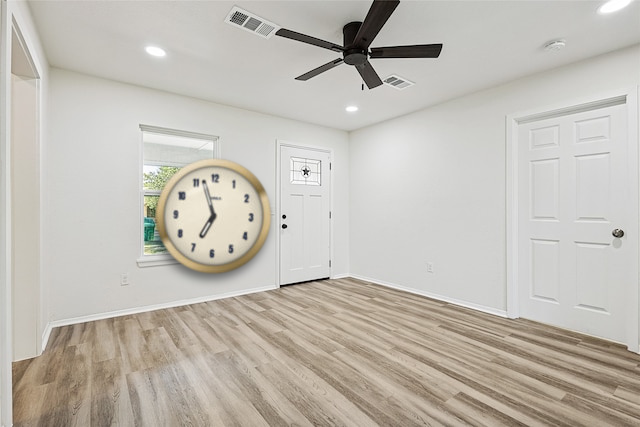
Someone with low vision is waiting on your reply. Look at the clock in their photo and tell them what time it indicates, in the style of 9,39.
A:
6,57
